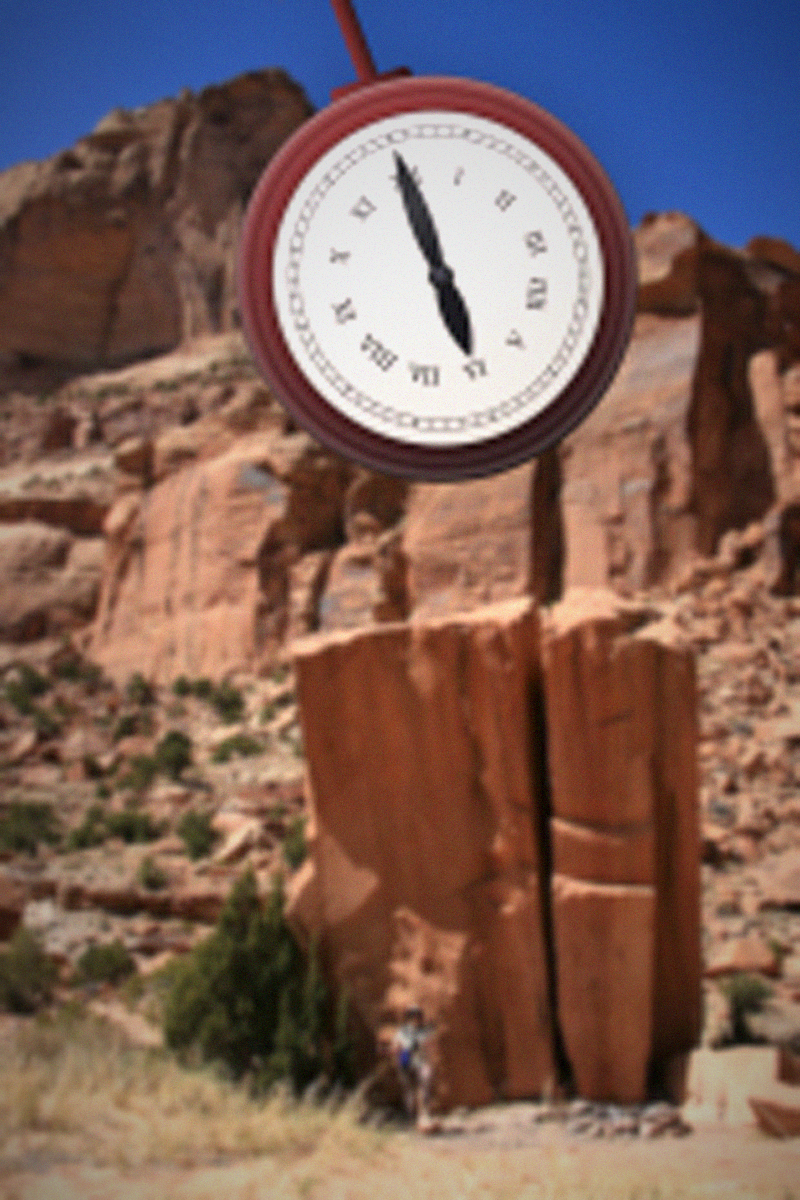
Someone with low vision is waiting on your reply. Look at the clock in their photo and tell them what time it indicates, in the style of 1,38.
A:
6,00
